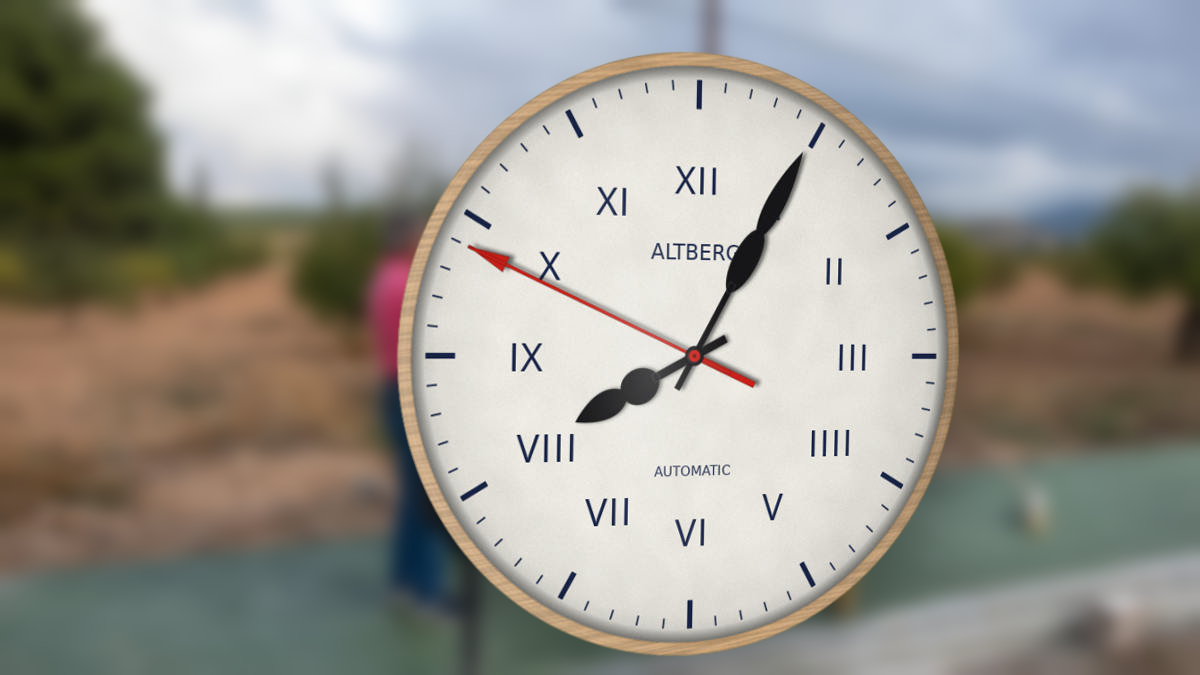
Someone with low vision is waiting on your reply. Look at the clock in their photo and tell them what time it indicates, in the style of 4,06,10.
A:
8,04,49
